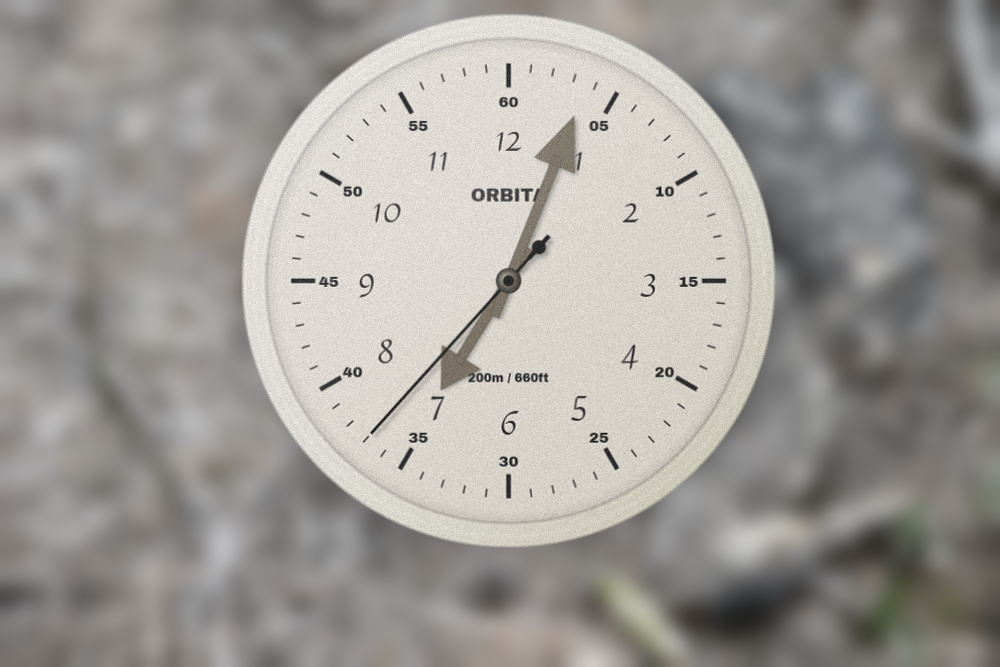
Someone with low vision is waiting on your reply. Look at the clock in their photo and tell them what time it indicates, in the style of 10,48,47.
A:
7,03,37
